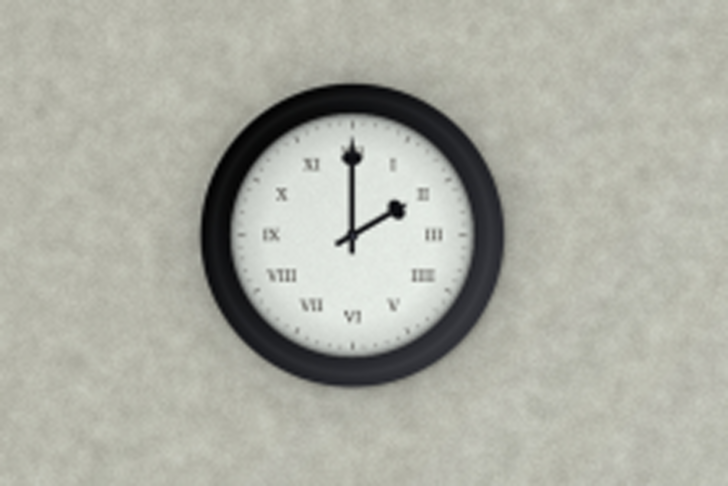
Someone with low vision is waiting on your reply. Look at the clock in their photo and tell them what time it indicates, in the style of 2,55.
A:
2,00
